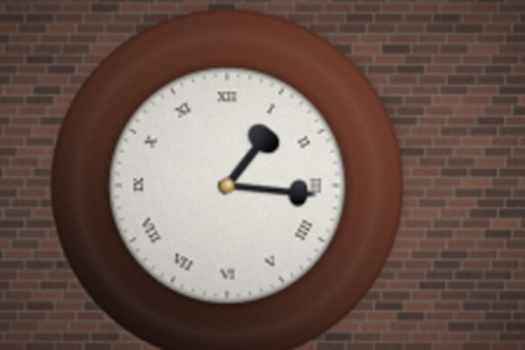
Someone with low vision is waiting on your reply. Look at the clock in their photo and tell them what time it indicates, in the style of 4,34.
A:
1,16
